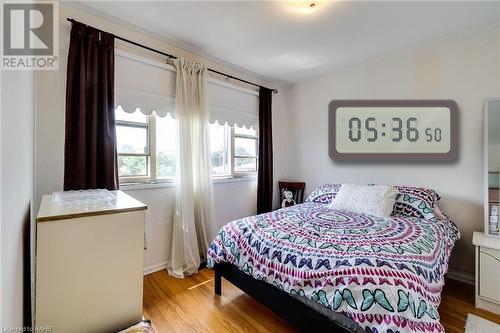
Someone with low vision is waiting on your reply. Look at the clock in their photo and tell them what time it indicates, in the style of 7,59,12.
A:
5,36,50
